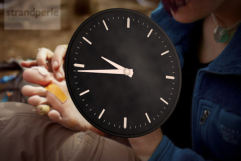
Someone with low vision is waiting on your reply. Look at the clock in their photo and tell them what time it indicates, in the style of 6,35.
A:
9,44
